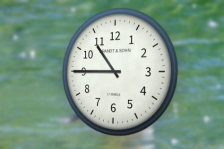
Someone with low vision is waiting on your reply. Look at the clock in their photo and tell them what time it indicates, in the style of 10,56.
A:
10,45
